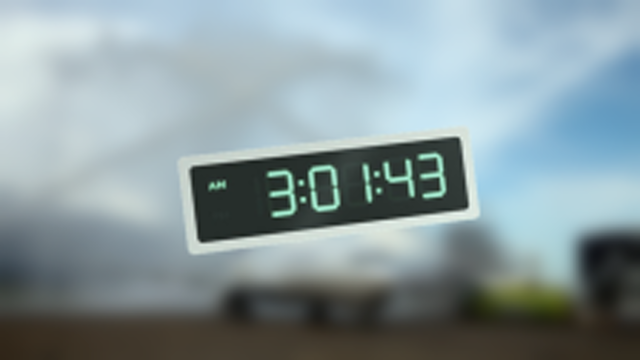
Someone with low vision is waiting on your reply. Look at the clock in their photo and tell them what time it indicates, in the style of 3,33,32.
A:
3,01,43
